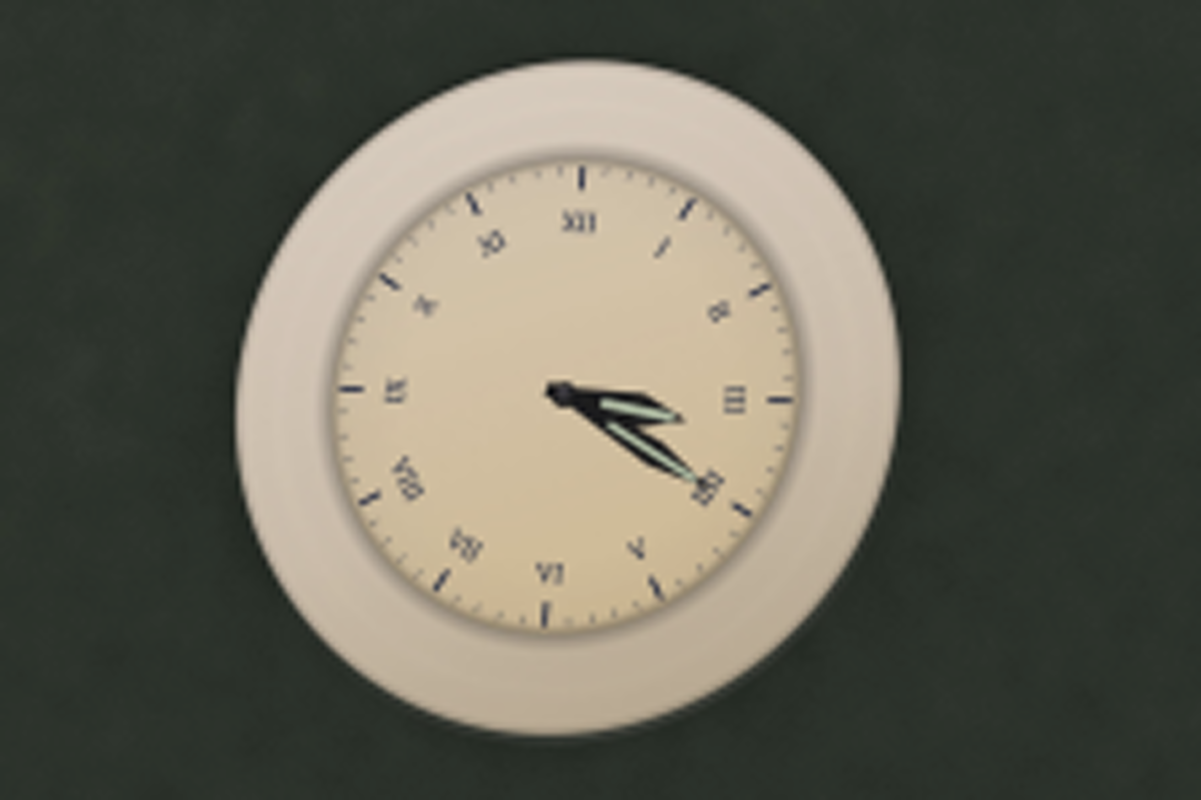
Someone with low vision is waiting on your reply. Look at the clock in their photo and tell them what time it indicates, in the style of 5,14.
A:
3,20
